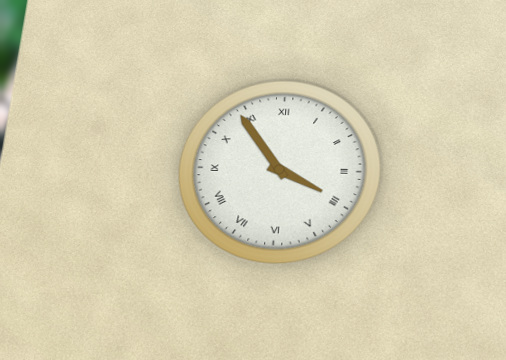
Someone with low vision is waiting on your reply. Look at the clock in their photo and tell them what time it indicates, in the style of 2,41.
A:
3,54
